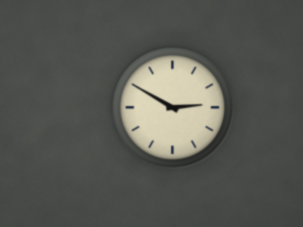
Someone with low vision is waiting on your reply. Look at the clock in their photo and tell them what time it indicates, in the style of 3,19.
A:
2,50
